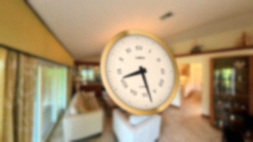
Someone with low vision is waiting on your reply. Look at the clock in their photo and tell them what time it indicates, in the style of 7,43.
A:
8,28
